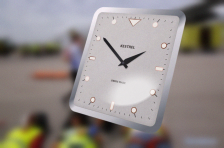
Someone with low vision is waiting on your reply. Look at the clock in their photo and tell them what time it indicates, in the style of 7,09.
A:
1,51
